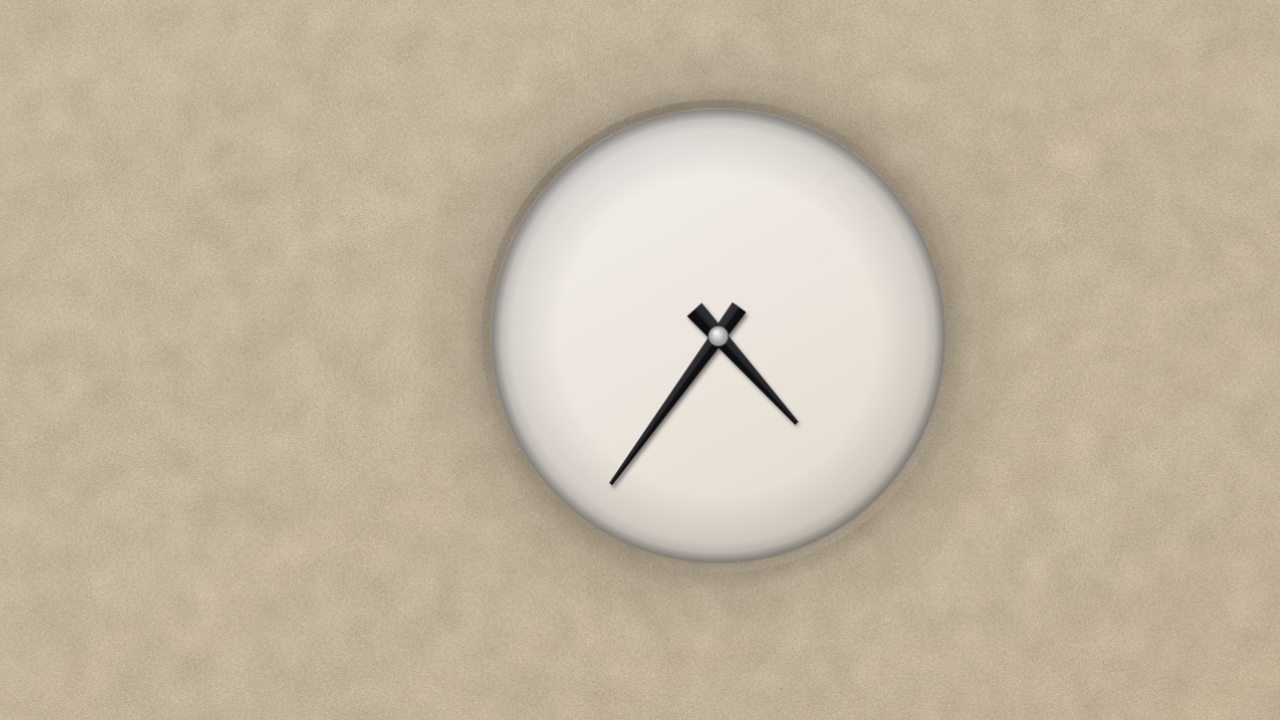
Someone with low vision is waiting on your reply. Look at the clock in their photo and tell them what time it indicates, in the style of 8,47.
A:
4,36
